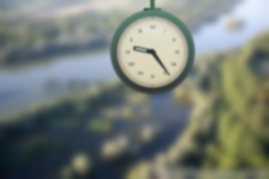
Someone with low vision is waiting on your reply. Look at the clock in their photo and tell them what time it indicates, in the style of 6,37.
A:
9,24
